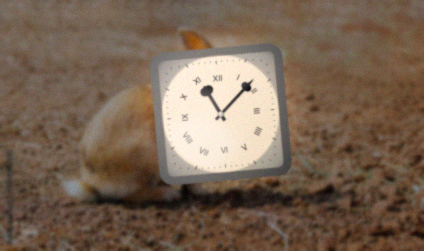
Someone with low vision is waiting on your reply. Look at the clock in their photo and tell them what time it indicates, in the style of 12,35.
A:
11,08
